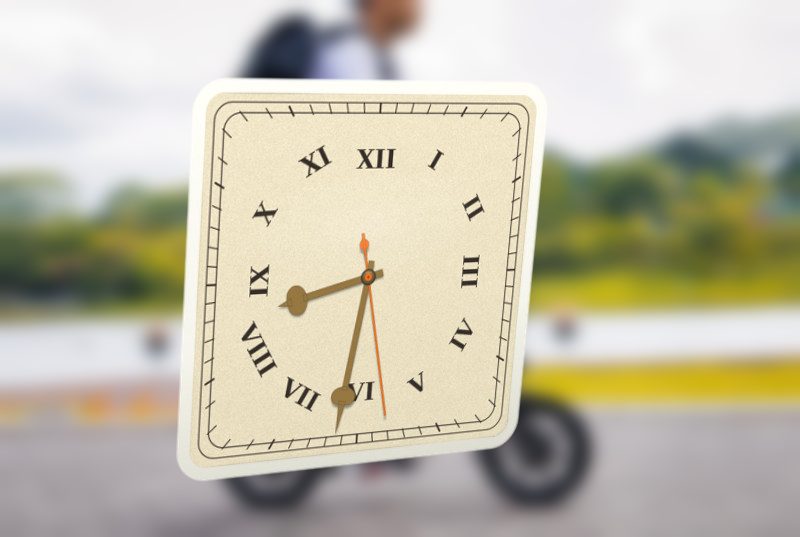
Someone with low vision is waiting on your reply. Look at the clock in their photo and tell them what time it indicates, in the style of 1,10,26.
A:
8,31,28
